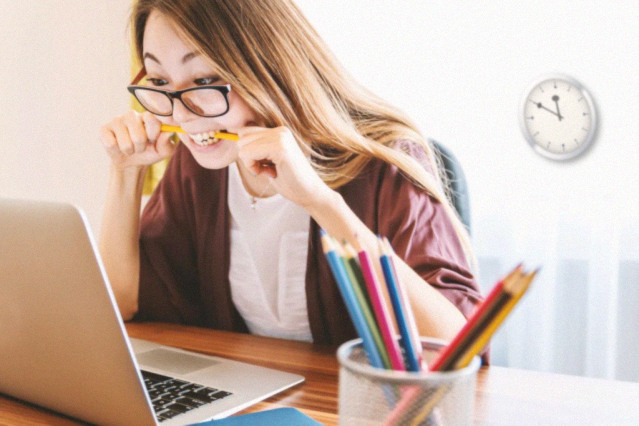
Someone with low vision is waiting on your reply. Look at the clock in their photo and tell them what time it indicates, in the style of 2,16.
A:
11,50
